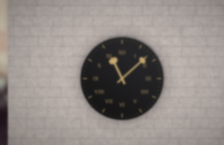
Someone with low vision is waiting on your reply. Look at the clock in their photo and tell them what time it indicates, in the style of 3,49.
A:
11,08
